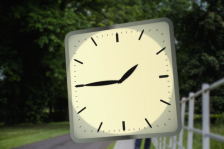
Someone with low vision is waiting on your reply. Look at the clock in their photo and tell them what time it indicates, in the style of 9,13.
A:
1,45
